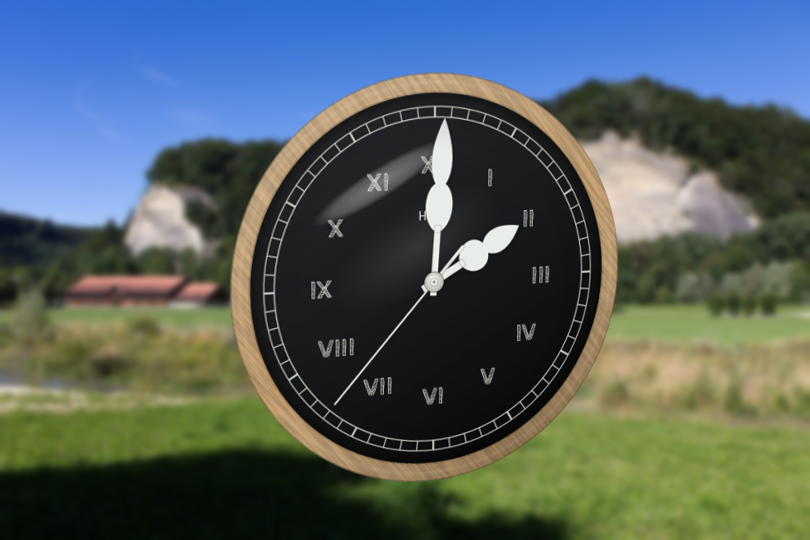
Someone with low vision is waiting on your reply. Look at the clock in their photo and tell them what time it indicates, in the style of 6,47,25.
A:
2,00,37
